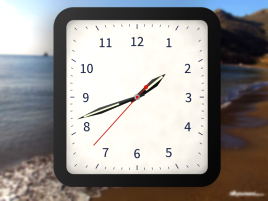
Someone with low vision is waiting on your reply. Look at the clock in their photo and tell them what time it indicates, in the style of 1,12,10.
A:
1,41,37
